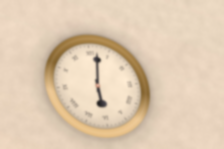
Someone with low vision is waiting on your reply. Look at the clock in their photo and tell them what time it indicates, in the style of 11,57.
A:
6,02
